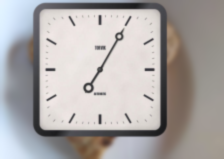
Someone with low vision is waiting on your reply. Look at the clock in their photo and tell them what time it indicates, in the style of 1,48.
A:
7,05
